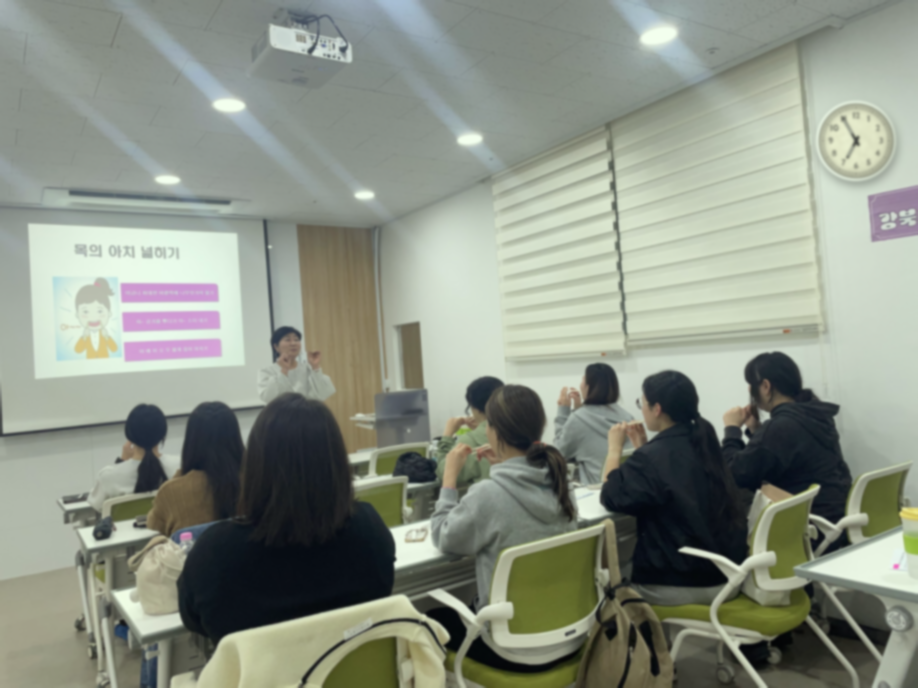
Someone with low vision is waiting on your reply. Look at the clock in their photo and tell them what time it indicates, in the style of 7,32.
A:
6,55
